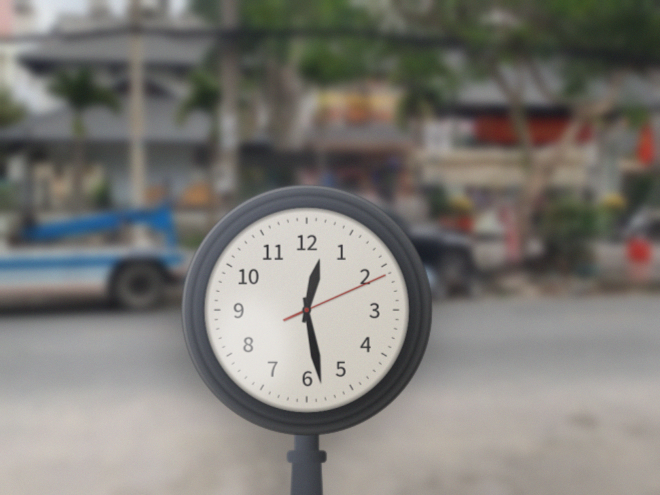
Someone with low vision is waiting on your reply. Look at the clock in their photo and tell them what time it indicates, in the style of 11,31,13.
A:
12,28,11
